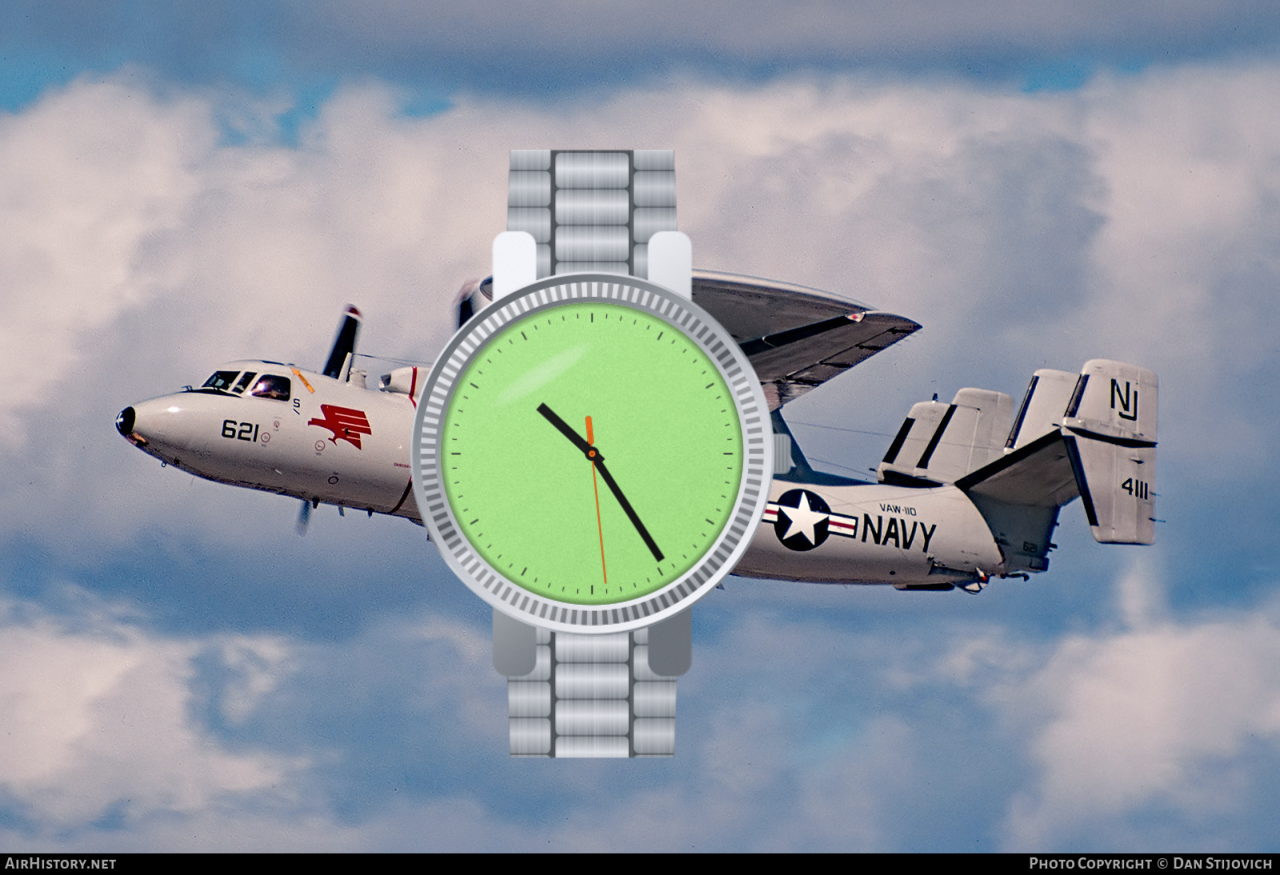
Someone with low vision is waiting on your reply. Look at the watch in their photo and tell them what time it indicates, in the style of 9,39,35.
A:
10,24,29
